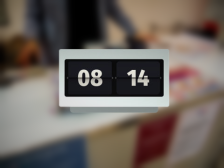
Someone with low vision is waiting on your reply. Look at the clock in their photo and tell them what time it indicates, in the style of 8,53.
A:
8,14
